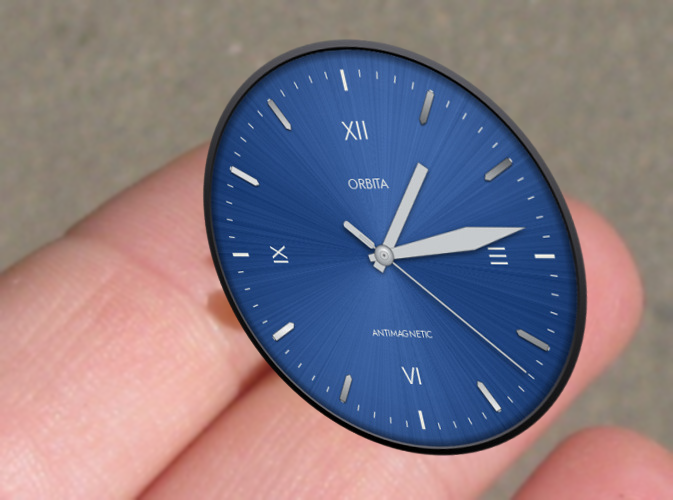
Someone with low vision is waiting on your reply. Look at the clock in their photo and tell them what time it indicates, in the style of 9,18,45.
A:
1,13,22
